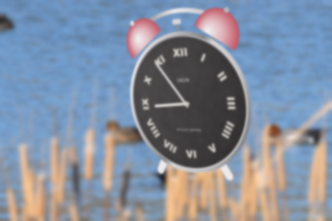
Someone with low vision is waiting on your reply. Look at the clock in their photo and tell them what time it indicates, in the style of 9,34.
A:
8,54
